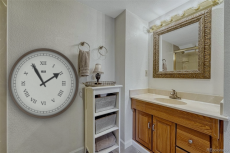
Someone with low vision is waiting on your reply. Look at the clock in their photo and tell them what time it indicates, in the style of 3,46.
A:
1,55
